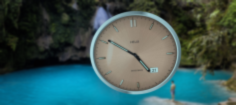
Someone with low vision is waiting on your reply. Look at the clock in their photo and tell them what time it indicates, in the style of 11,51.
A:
4,51
